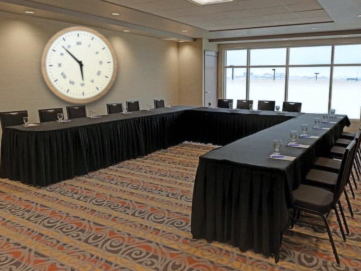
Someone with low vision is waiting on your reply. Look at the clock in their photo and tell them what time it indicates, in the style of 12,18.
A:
5,53
